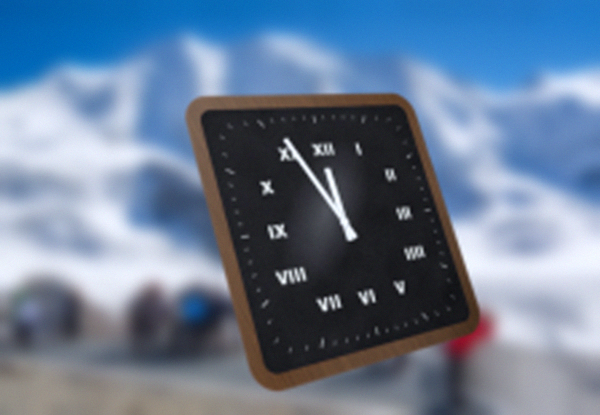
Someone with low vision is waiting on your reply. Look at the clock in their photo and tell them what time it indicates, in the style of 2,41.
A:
11,56
